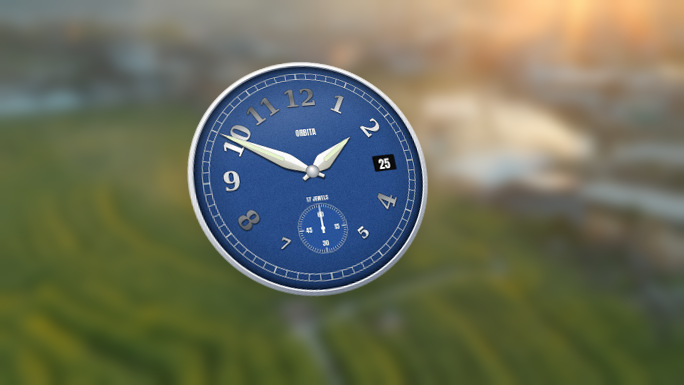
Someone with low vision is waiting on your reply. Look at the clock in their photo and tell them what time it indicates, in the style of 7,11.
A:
1,50
